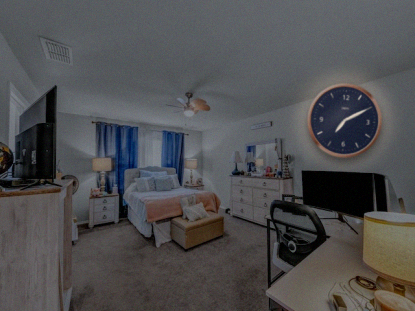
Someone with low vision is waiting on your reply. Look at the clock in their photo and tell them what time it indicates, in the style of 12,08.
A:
7,10
